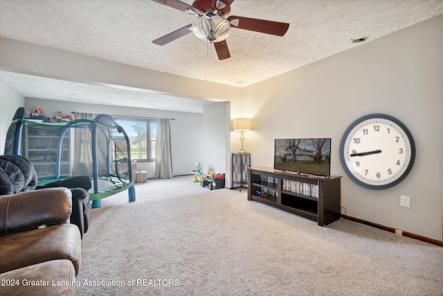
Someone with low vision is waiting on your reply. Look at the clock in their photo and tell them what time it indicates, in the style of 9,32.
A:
8,44
